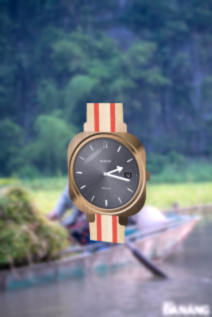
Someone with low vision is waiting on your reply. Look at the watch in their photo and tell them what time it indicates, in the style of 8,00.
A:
2,17
